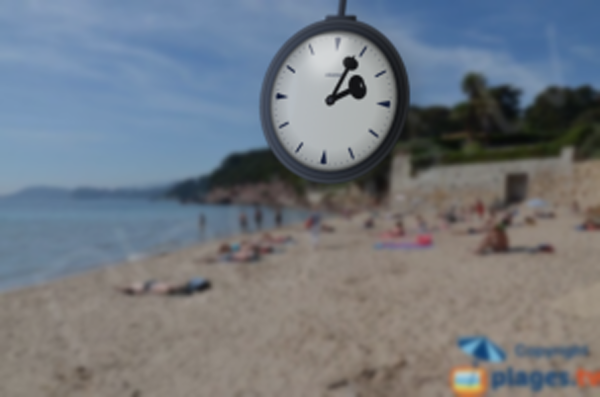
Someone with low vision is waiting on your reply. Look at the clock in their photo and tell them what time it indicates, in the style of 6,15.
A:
2,04
